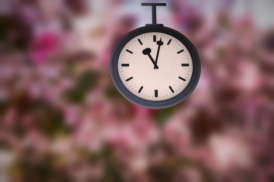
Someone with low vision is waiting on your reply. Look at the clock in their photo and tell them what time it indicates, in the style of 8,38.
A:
11,02
